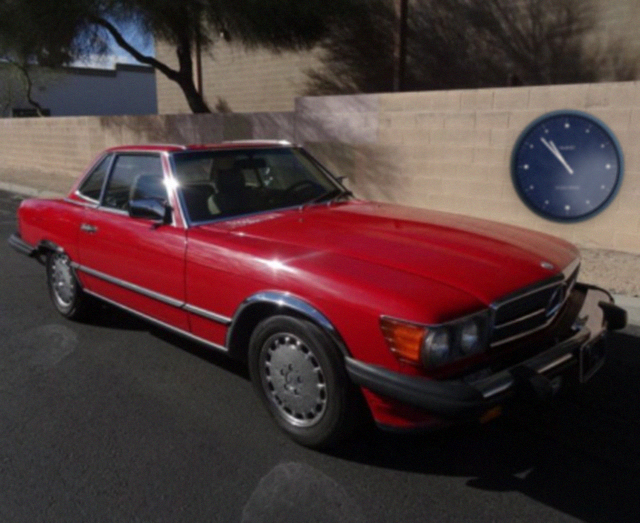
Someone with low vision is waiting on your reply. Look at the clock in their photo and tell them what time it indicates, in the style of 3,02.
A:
10,53
